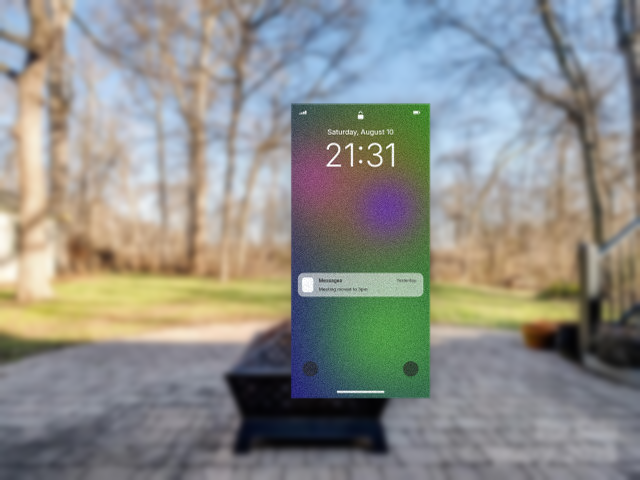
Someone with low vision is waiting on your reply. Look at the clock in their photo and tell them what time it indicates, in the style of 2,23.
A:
21,31
